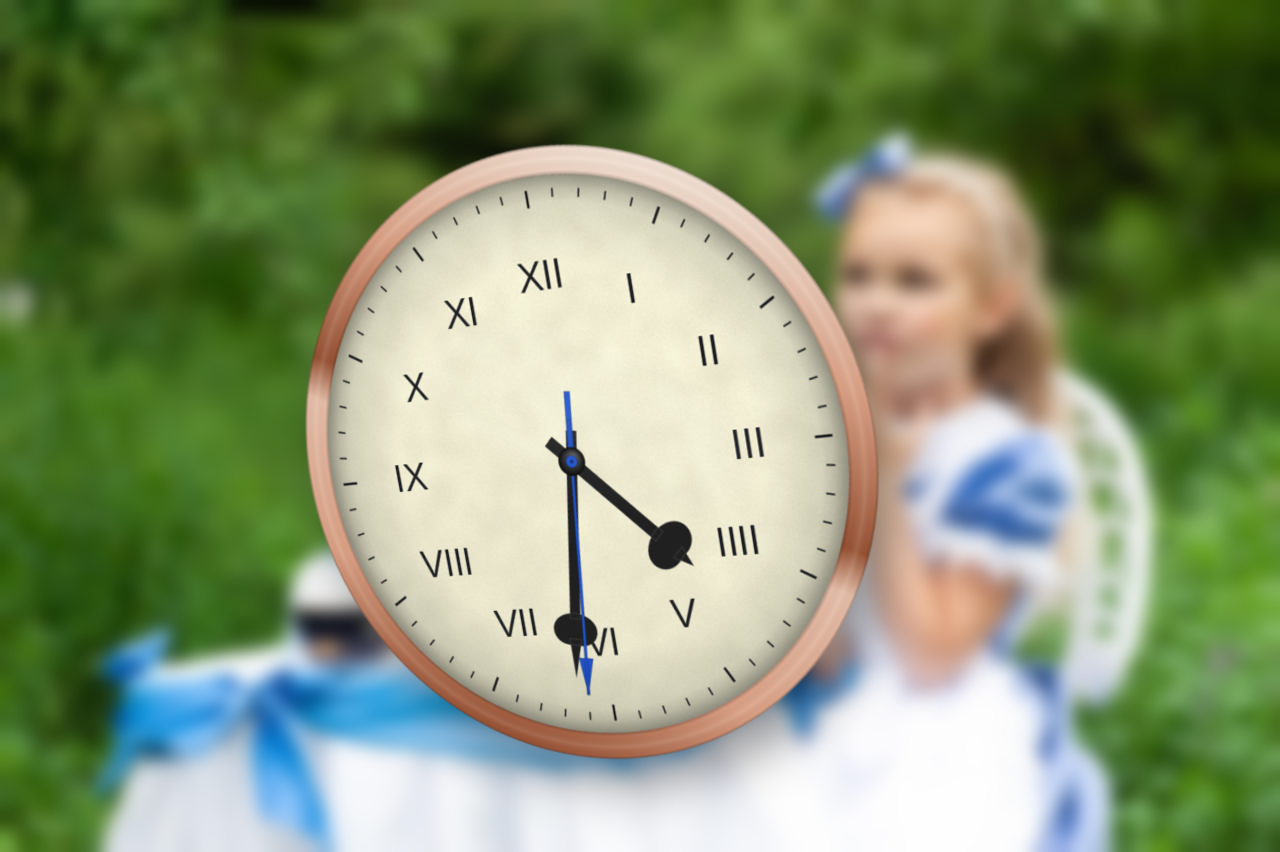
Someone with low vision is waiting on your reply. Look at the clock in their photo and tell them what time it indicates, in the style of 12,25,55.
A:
4,31,31
